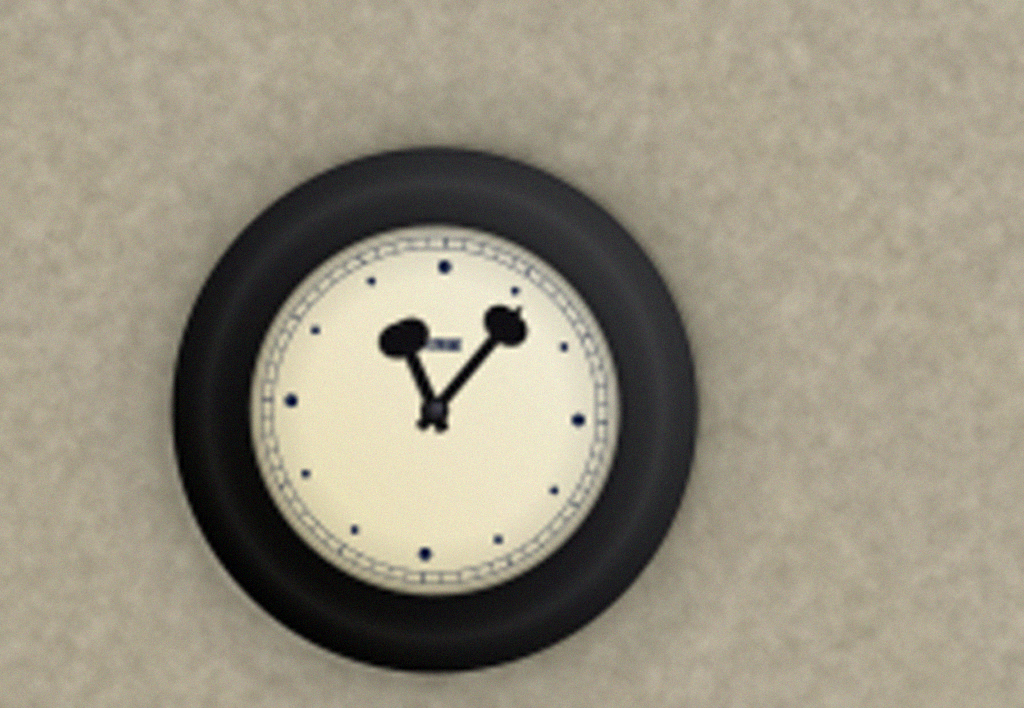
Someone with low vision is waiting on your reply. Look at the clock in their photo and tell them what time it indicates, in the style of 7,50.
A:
11,06
